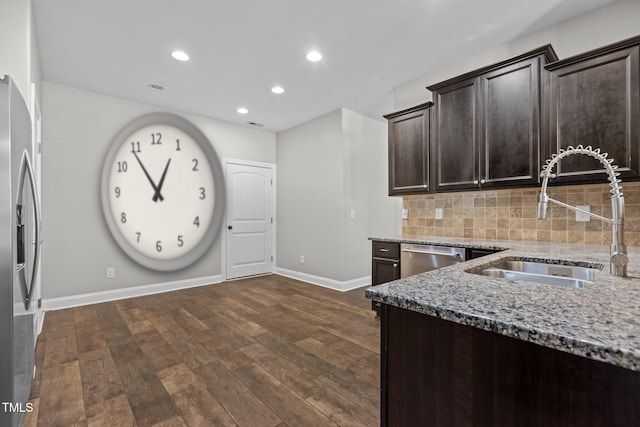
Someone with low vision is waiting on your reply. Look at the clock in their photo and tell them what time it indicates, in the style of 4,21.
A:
12,54
